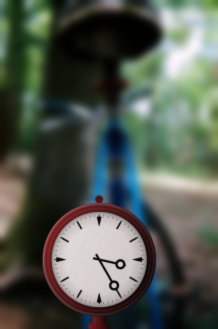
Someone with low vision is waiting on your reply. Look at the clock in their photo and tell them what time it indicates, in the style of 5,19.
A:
3,25
